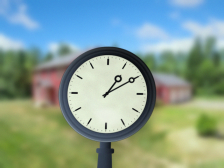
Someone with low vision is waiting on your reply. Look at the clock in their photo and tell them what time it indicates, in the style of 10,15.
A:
1,10
